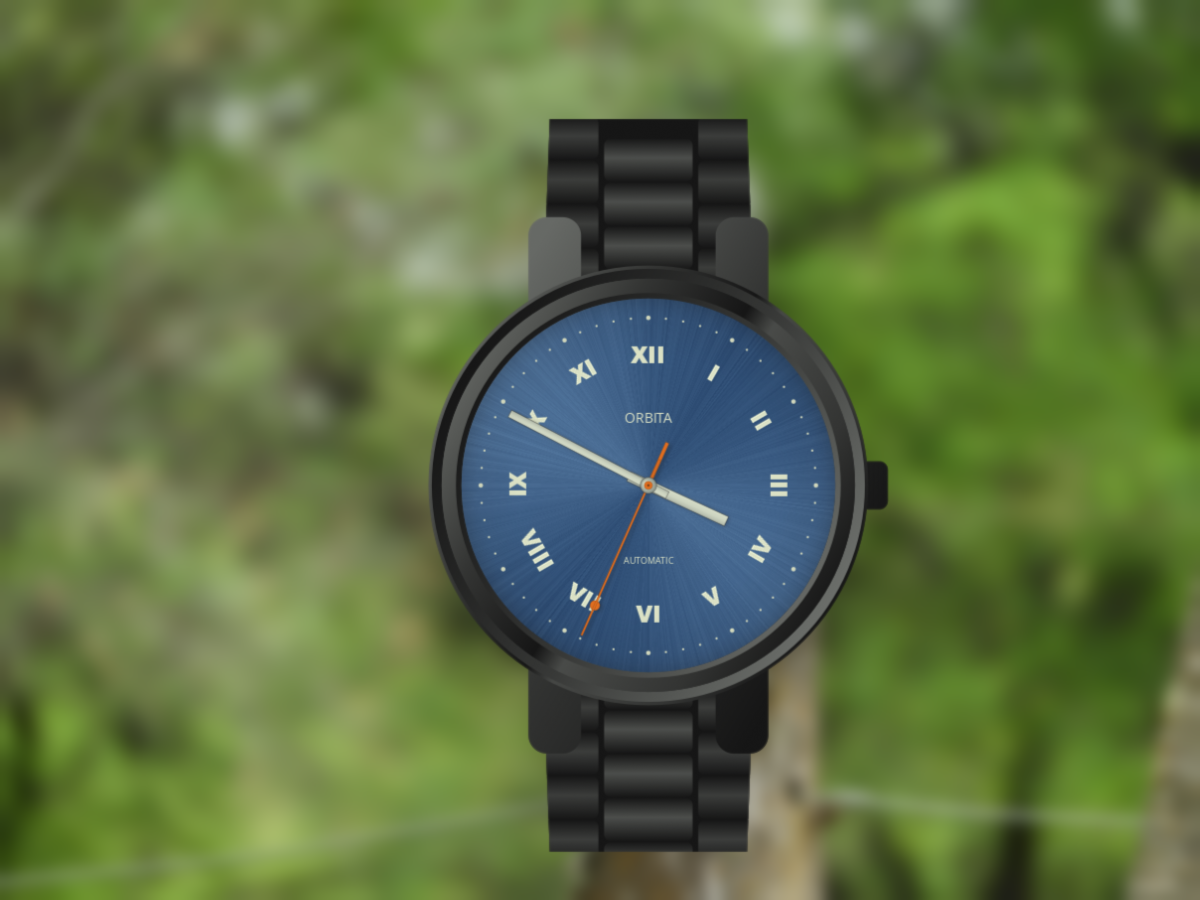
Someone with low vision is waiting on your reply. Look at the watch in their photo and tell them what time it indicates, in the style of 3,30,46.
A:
3,49,34
